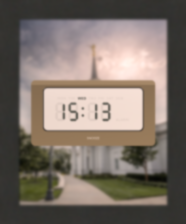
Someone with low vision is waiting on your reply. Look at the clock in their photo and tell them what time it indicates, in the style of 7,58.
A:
15,13
